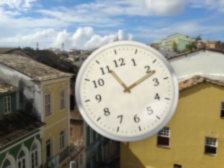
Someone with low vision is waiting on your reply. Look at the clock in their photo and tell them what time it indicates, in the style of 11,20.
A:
11,12
